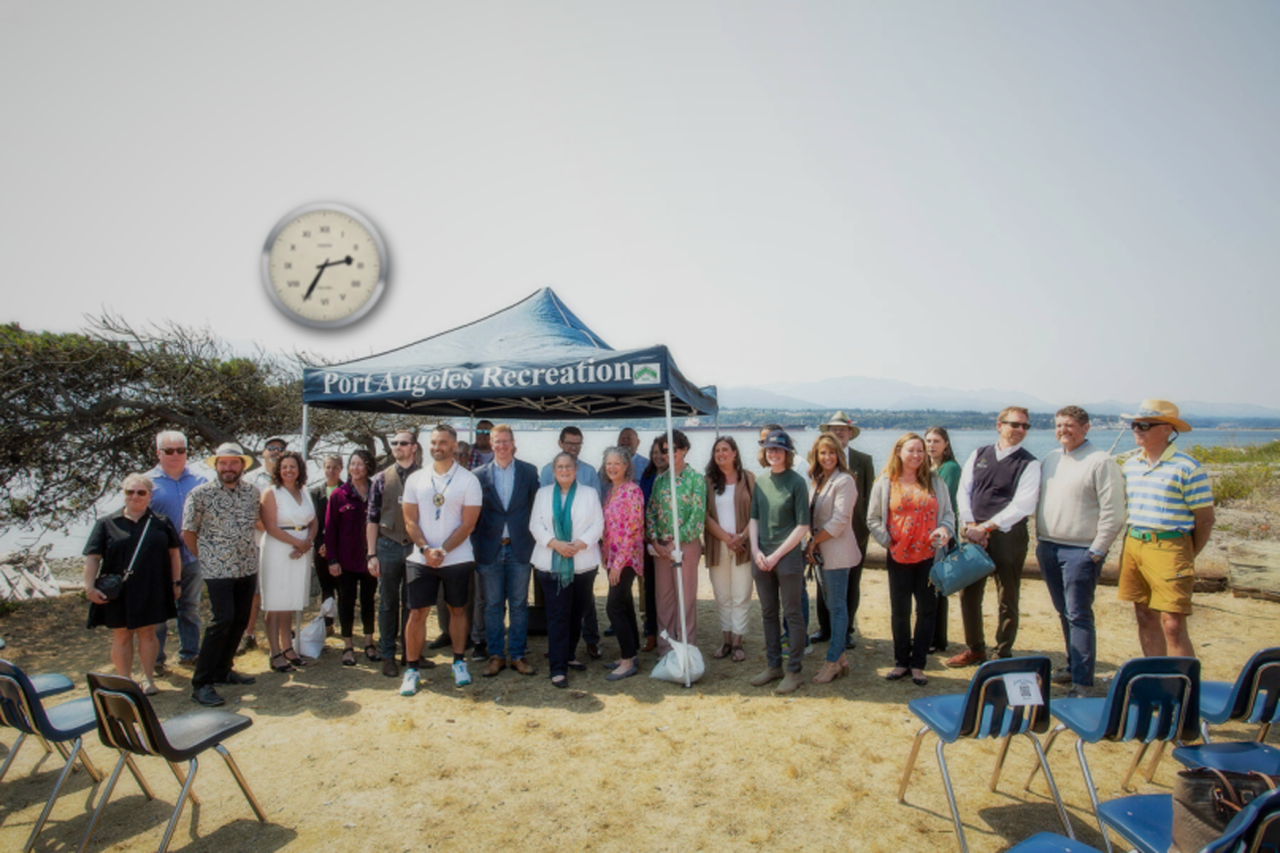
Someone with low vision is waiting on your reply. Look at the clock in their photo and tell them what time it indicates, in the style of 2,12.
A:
2,35
